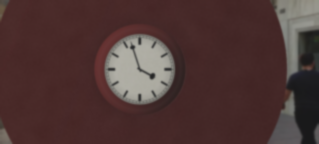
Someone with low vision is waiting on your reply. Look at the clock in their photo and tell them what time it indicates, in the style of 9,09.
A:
3,57
